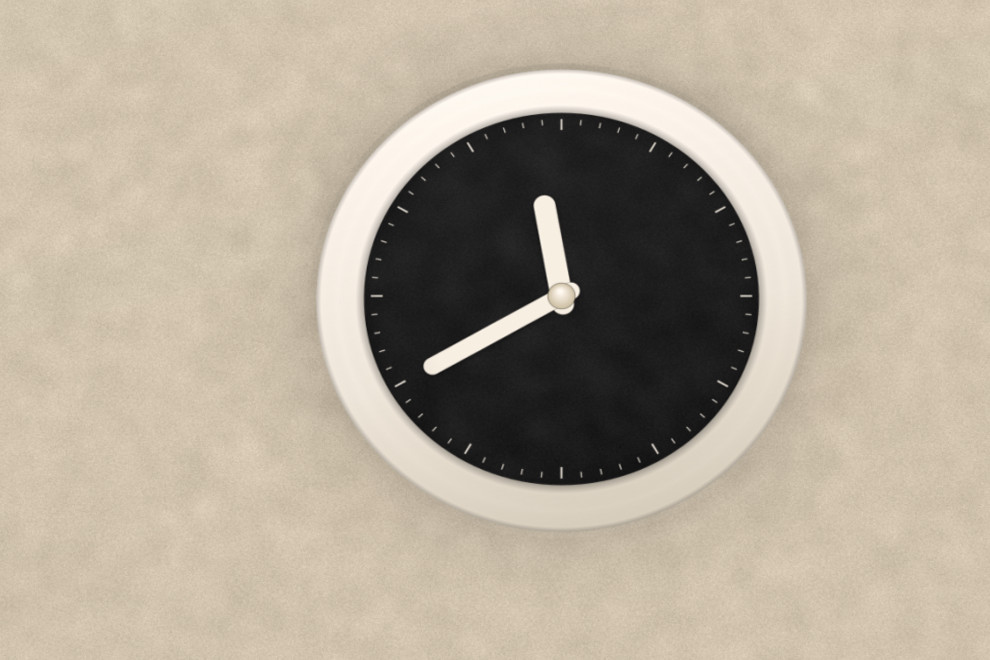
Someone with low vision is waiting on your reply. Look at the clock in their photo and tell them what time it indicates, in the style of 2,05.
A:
11,40
